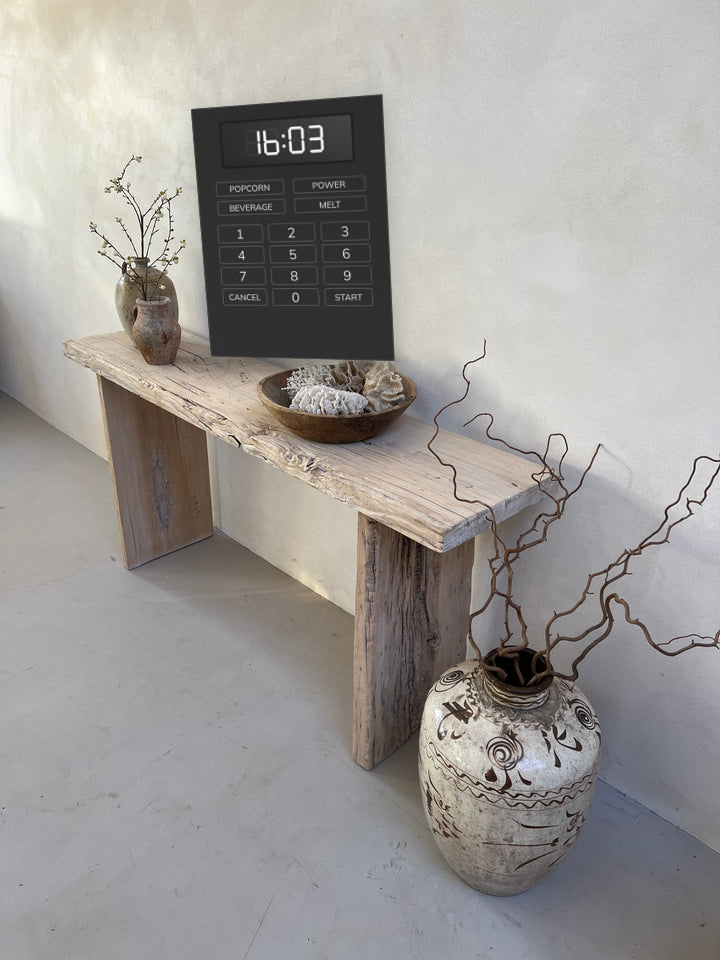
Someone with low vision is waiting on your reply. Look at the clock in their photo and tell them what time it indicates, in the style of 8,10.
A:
16,03
